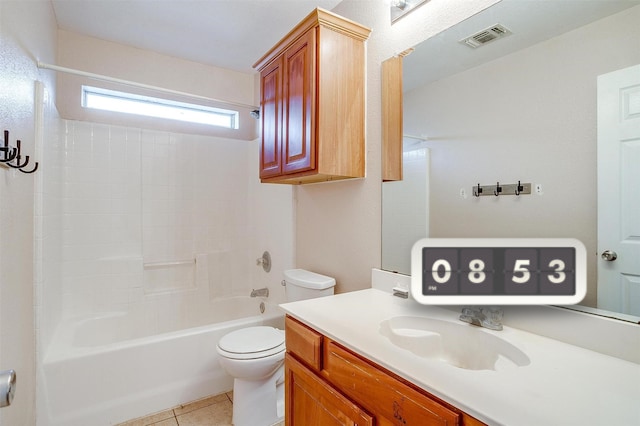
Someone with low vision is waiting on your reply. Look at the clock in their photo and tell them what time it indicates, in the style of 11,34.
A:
8,53
